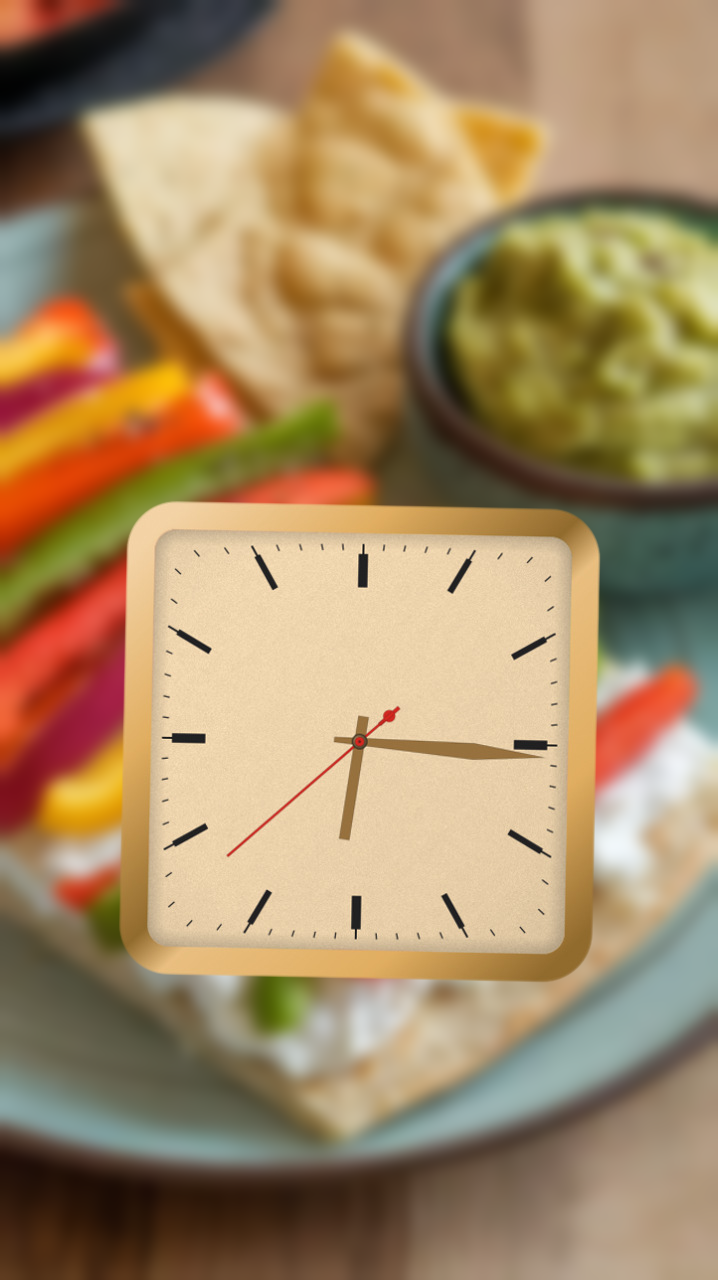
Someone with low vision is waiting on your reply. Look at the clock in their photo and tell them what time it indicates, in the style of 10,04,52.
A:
6,15,38
